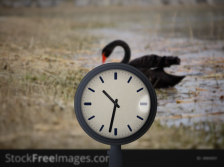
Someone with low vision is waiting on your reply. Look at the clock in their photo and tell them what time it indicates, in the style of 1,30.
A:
10,32
